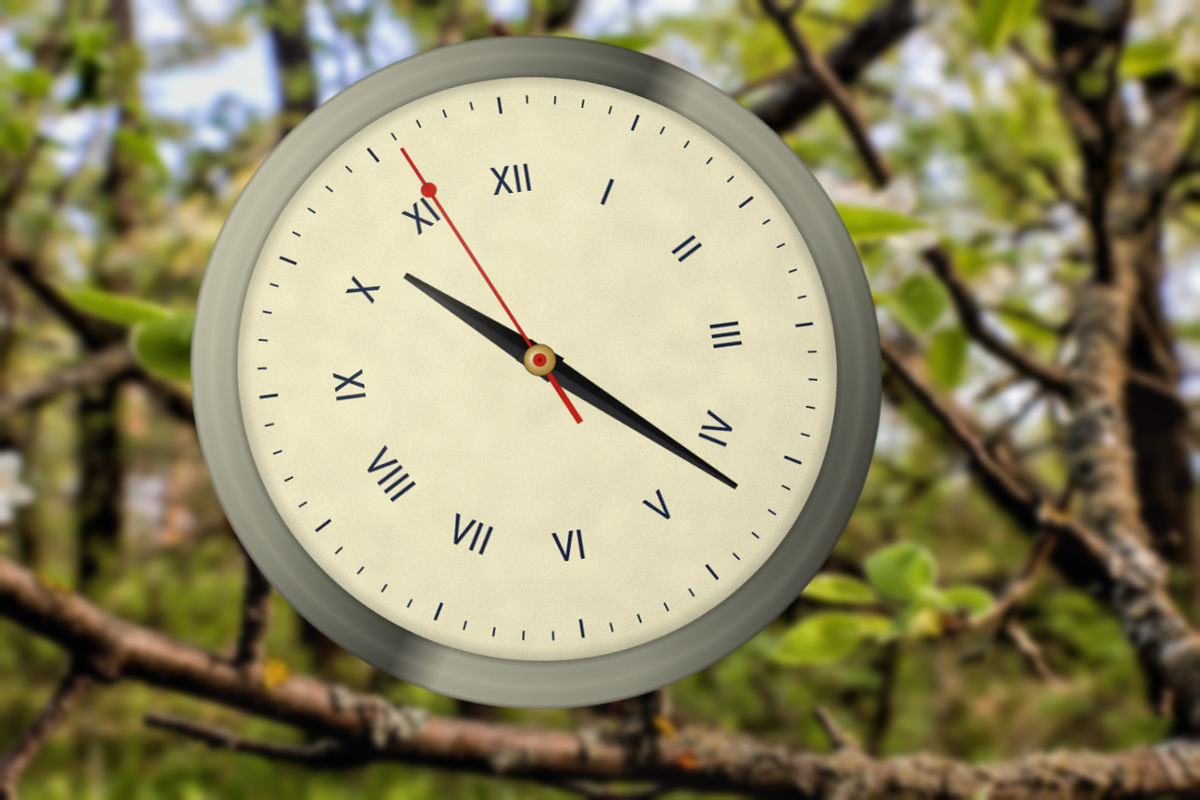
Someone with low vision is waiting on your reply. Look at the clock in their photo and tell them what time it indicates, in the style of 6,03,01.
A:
10,21,56
